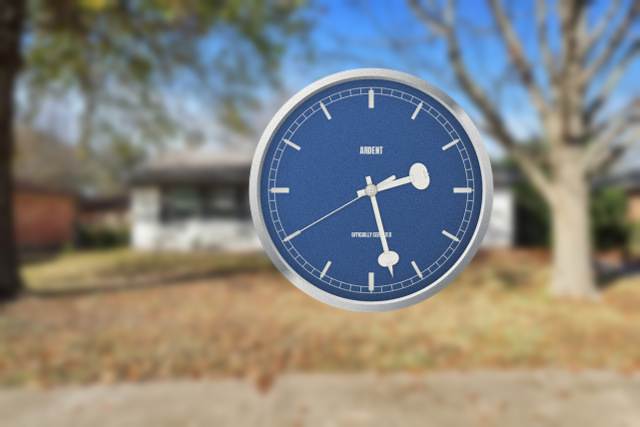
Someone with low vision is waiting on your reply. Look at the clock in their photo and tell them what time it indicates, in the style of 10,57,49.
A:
2,27,40
